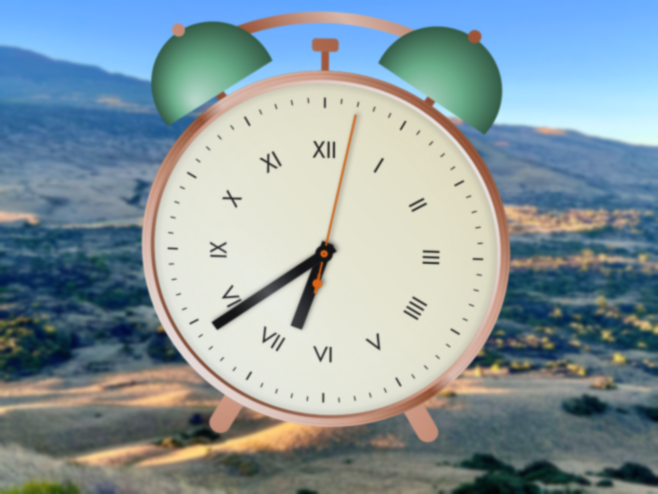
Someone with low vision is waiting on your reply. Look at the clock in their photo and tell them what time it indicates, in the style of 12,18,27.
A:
6,39,02
